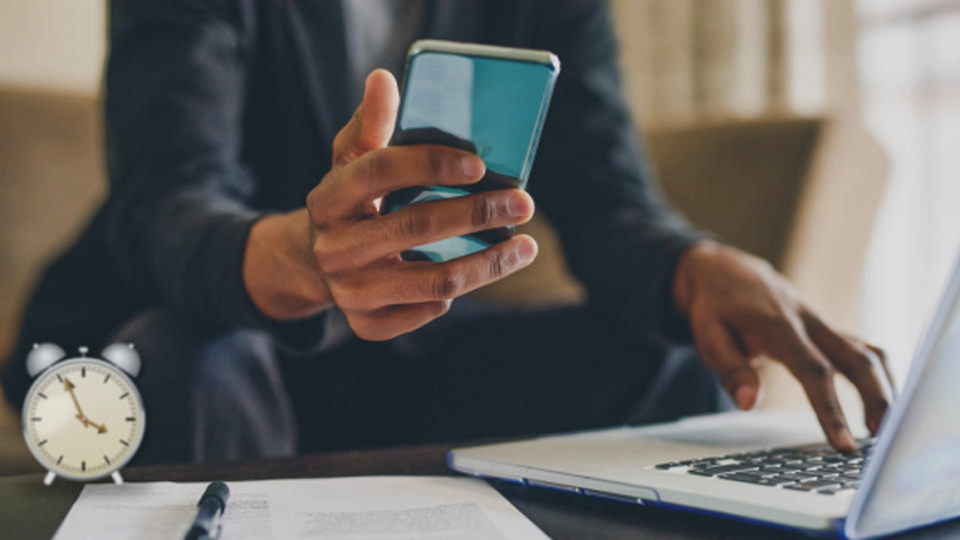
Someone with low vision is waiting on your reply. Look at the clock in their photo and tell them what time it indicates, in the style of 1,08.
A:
3,56
